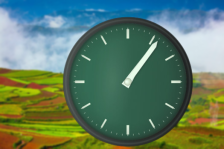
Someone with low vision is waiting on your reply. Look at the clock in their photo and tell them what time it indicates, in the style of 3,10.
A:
1,06
